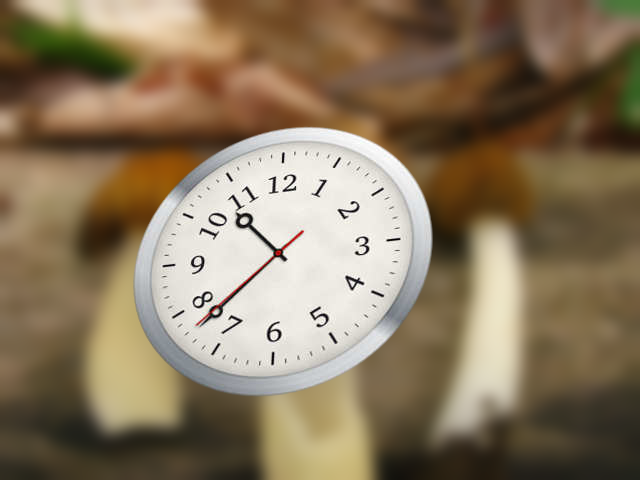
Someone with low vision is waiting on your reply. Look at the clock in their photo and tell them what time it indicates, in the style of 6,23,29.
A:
10,37,38
